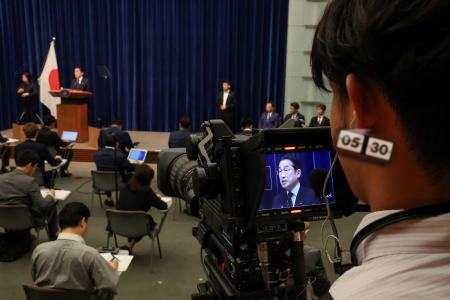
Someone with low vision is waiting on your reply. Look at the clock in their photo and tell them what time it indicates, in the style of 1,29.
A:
5,30
